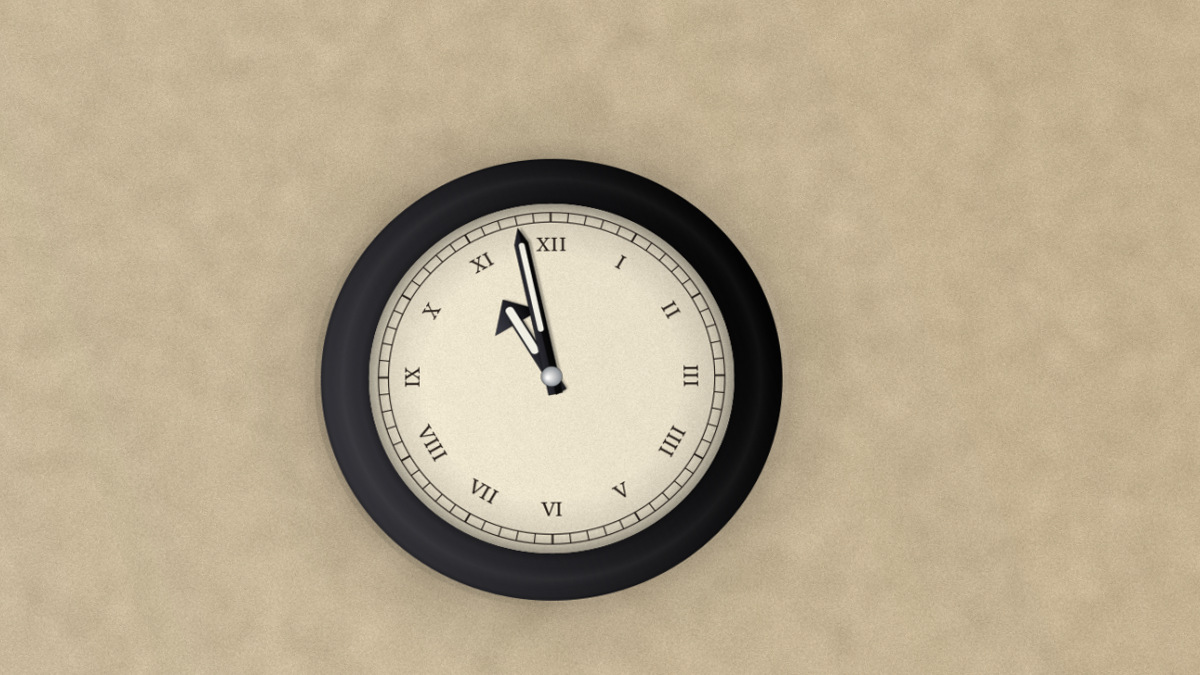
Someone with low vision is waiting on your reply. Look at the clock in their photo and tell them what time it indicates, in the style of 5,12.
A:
10,58
